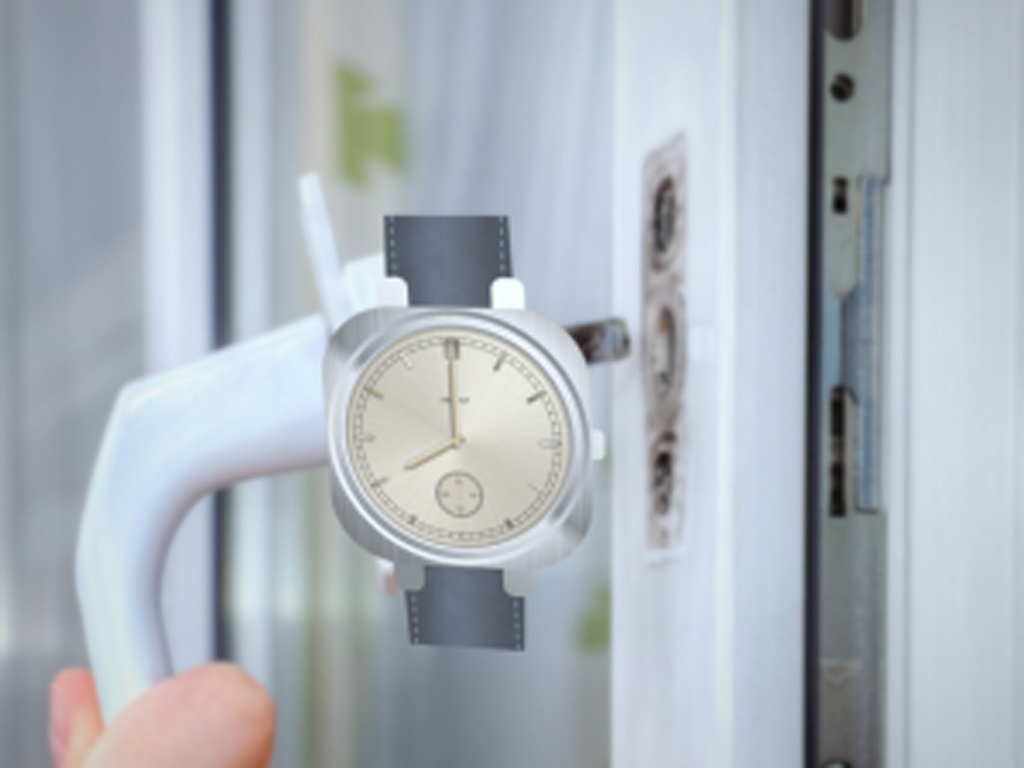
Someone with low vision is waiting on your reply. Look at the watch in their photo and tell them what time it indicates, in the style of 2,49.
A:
8,00
